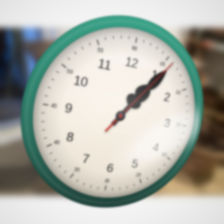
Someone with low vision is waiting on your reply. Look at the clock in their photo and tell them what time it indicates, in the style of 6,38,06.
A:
1,06,06
